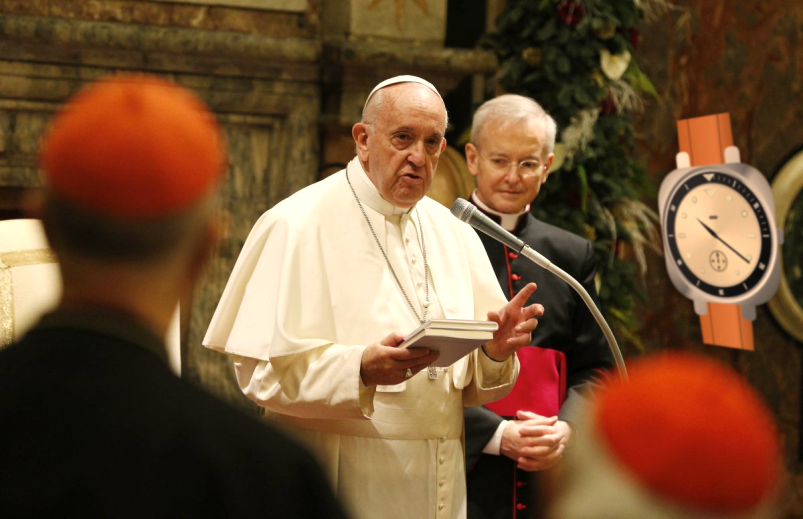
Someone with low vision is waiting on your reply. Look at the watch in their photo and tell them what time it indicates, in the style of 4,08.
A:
10,21
